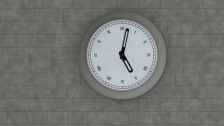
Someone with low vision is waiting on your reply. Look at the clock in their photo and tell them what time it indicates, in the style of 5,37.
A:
5,02
